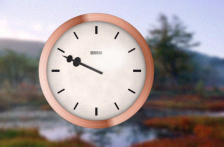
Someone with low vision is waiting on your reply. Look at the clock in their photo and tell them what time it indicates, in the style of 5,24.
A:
9,49
